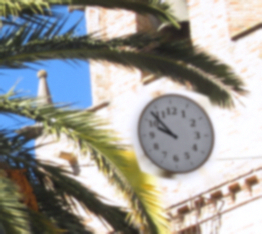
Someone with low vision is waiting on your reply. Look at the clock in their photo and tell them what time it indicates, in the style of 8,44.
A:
9,53
